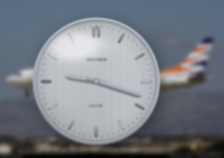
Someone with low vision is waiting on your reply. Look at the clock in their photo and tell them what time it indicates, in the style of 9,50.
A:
9,18
